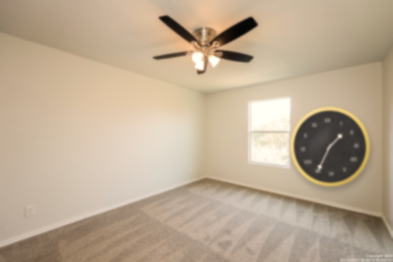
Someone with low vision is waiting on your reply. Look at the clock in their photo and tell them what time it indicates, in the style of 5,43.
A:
1,35
